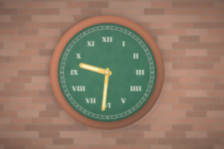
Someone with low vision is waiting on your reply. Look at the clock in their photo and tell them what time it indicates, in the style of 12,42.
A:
9,31
